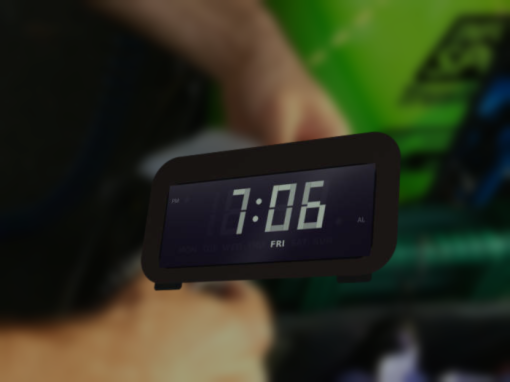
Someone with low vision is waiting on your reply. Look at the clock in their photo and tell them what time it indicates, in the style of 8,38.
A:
7,06
